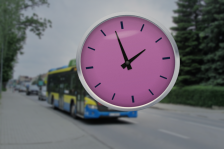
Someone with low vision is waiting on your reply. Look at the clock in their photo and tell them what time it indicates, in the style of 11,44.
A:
1,58
